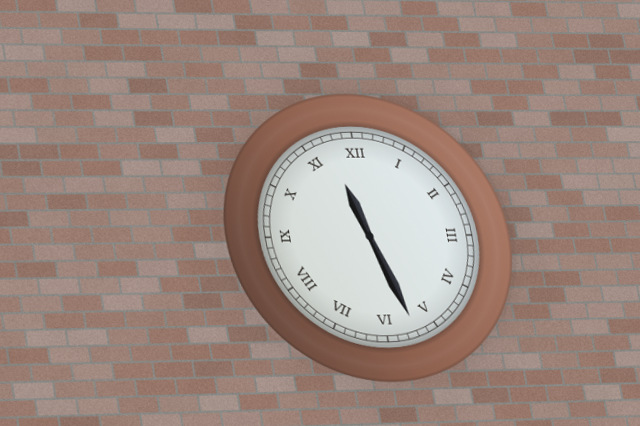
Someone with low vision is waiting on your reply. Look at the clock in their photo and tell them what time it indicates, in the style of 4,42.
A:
11,27
